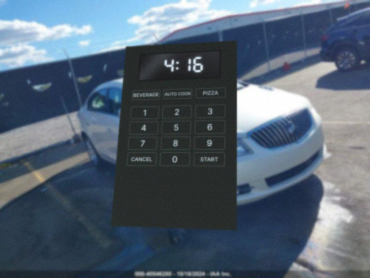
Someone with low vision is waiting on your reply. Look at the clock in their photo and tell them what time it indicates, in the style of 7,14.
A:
4,16
